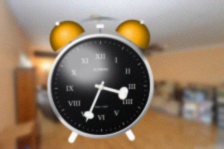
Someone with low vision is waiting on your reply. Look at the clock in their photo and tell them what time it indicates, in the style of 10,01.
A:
3,34
